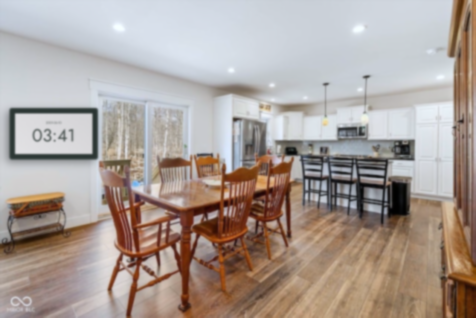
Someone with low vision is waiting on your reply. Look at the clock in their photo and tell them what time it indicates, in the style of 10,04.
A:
3,41
